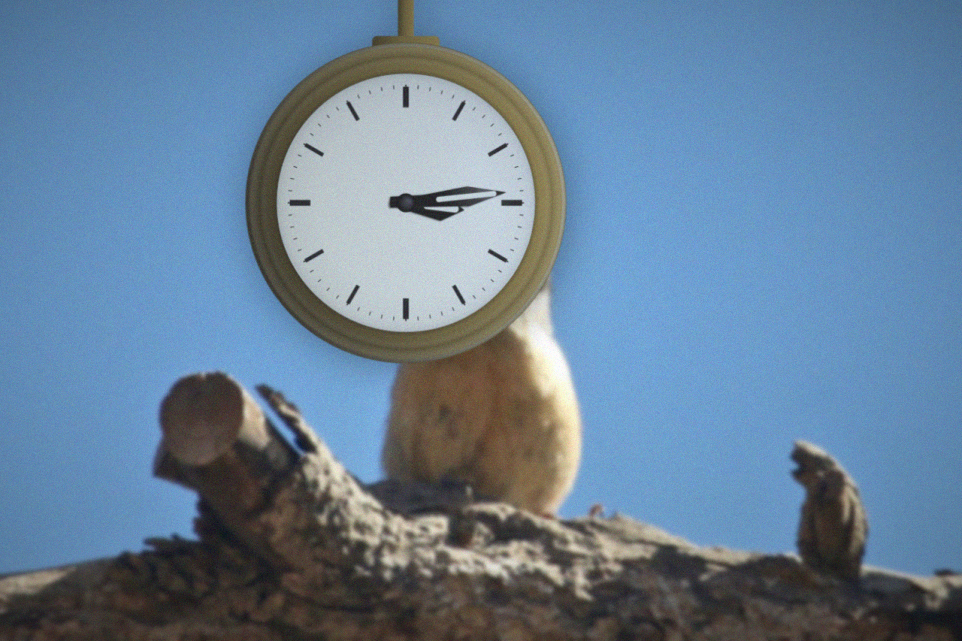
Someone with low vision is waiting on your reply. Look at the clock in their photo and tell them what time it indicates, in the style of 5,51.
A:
3,14
